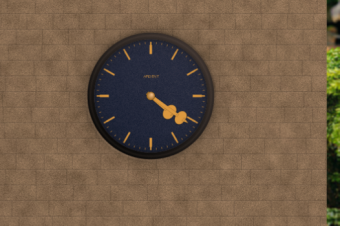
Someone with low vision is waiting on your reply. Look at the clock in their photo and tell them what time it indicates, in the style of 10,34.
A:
4,21
